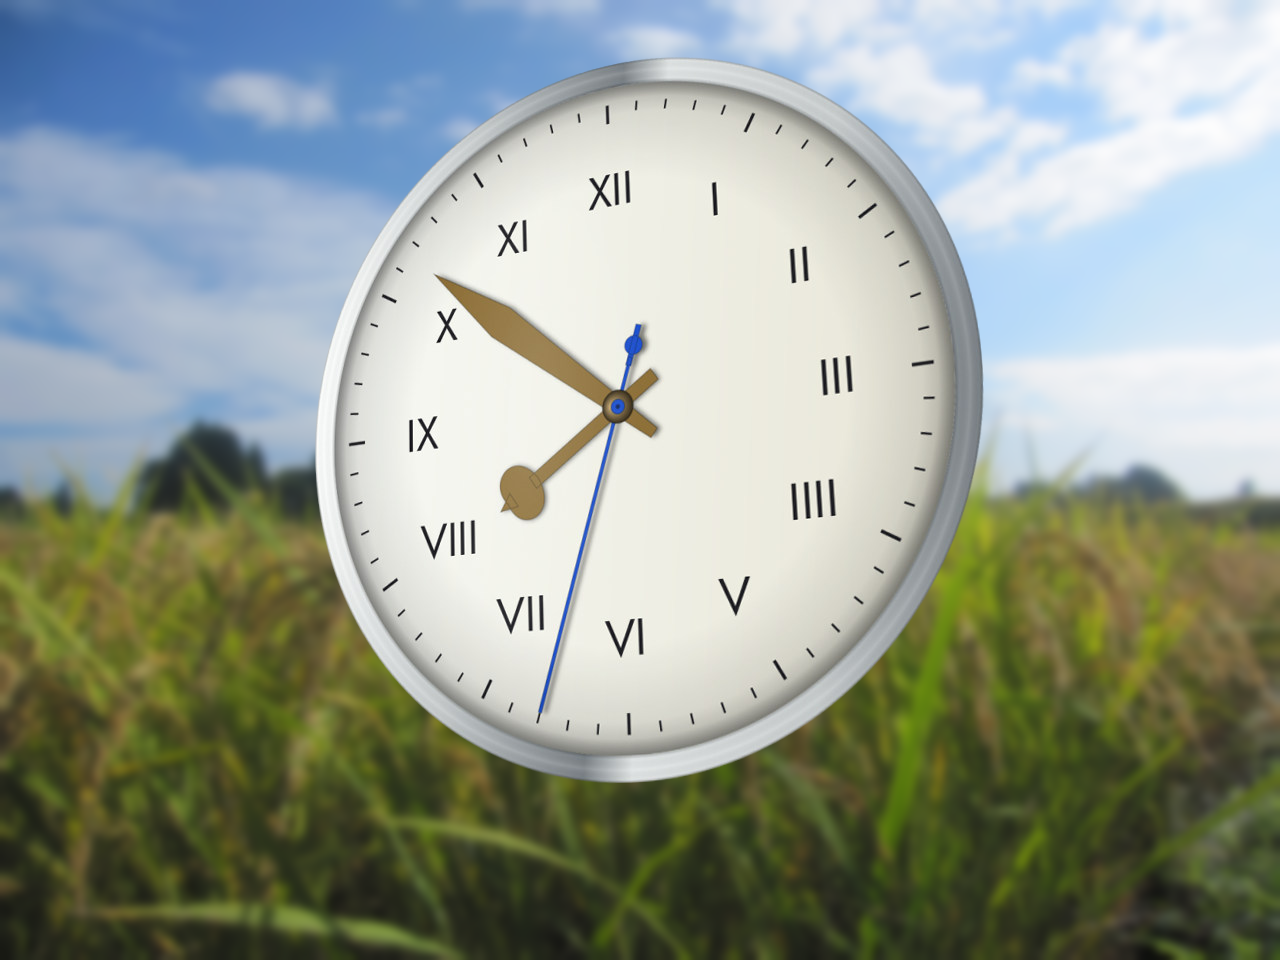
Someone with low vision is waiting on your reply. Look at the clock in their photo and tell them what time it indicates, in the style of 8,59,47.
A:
7,51,33
